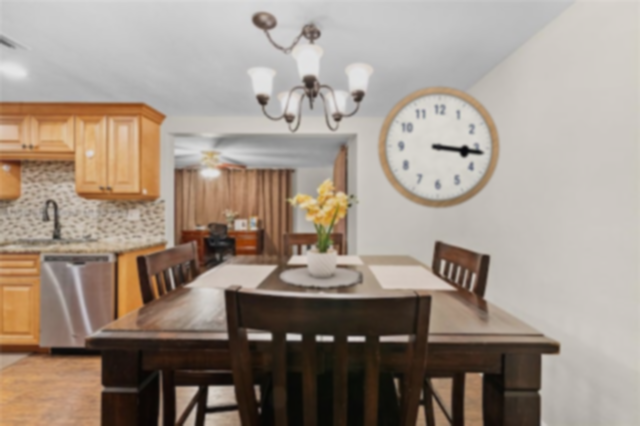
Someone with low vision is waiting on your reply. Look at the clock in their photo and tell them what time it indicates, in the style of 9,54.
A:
3,16
